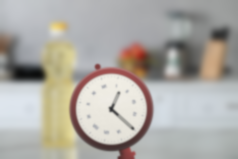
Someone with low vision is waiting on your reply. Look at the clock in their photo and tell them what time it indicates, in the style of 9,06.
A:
1,25
